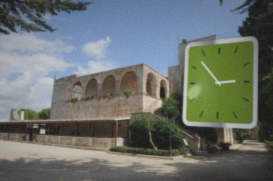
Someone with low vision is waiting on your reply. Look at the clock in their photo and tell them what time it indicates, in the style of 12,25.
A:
2,53
